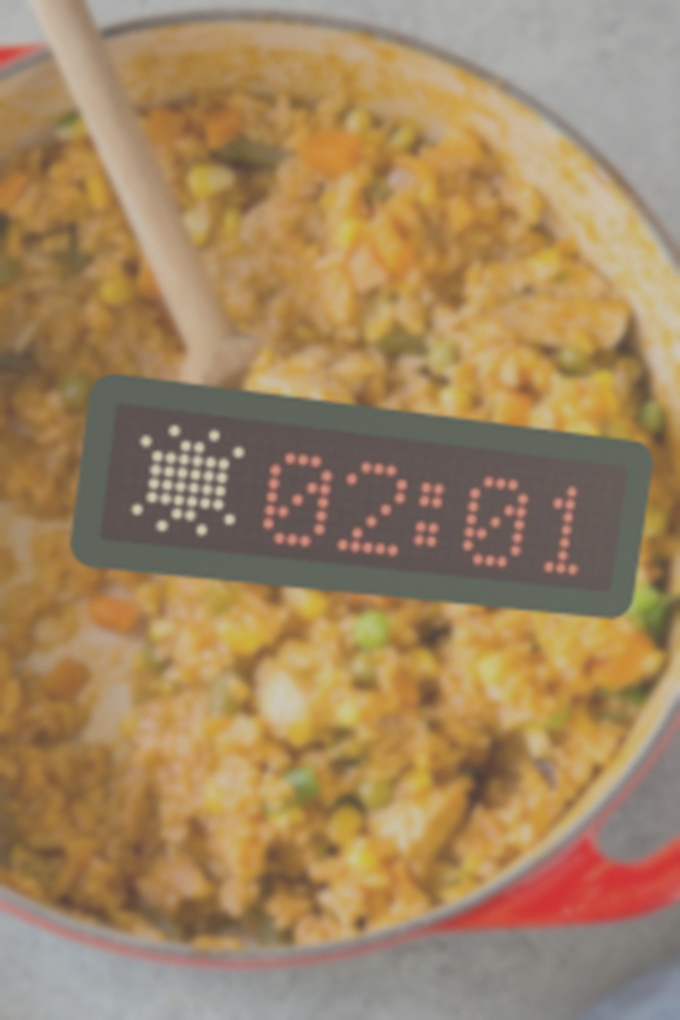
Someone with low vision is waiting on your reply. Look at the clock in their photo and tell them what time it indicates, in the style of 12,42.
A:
2,01
